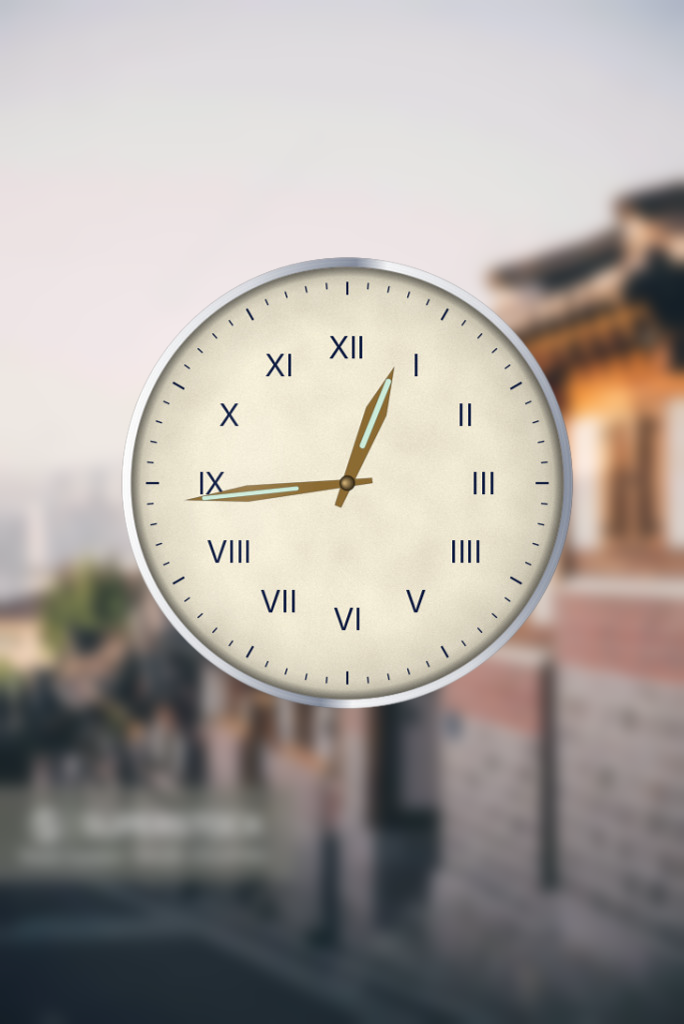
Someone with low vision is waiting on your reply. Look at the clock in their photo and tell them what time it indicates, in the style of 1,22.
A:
12,44
